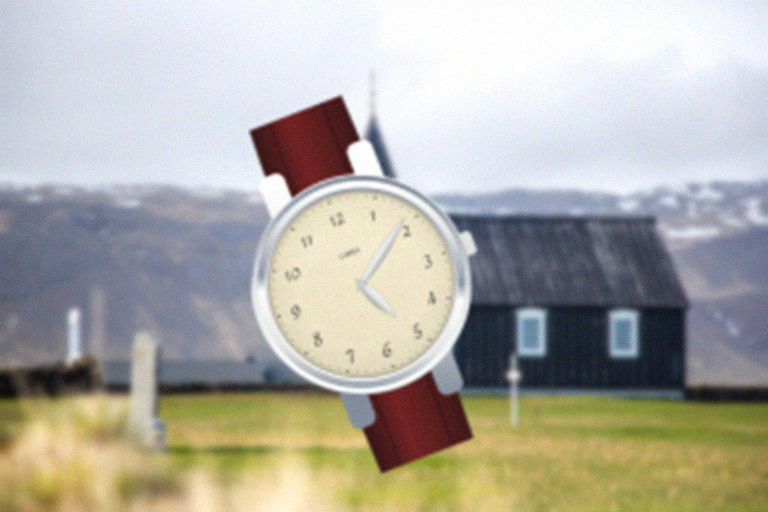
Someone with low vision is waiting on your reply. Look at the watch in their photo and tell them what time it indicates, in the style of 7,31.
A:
5,09
